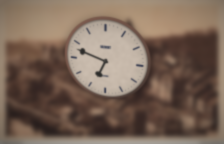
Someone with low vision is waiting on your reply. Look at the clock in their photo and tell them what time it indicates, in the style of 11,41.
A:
6,48
